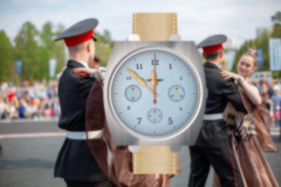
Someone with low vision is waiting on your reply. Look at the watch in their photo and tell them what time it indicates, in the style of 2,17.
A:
11,52
